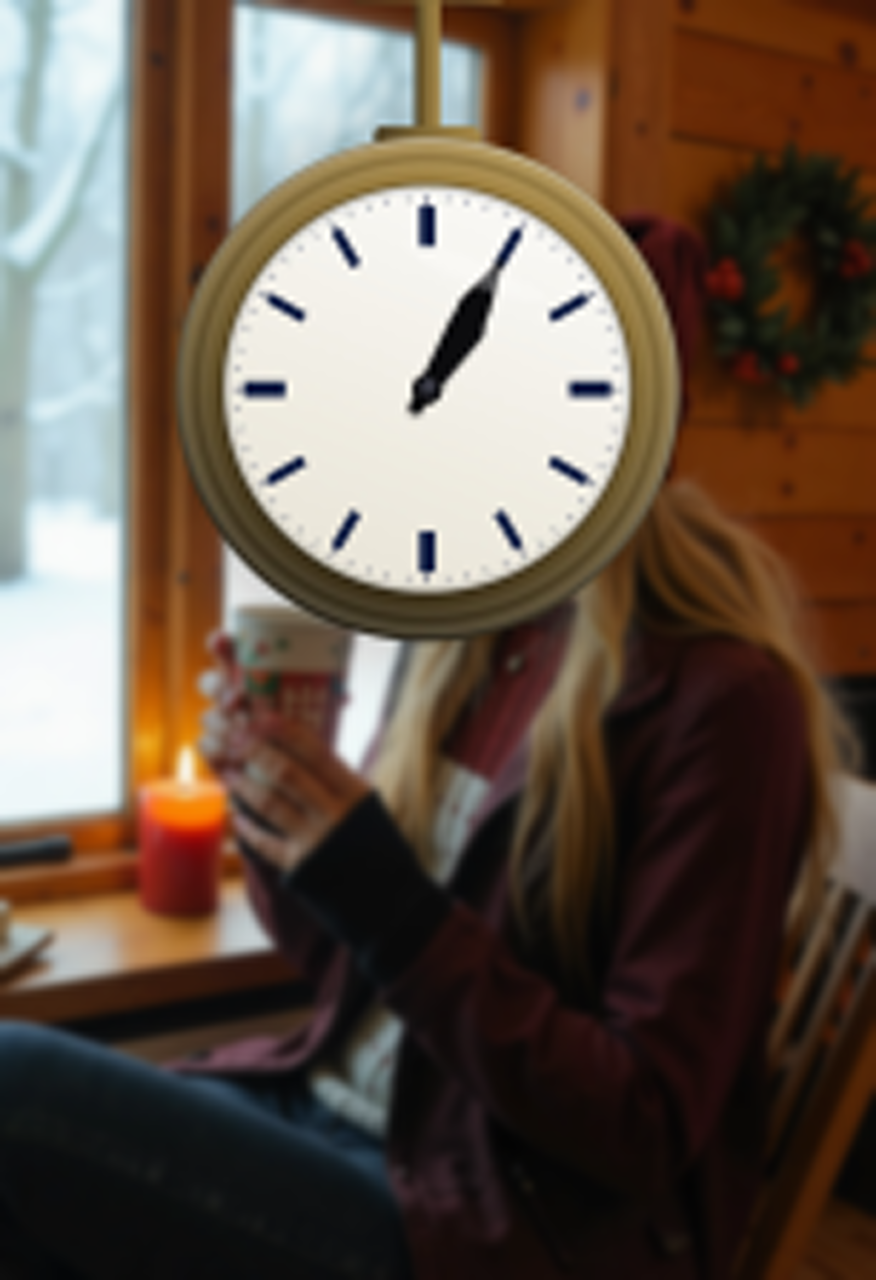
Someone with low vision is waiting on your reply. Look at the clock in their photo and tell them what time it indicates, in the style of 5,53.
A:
1,05
